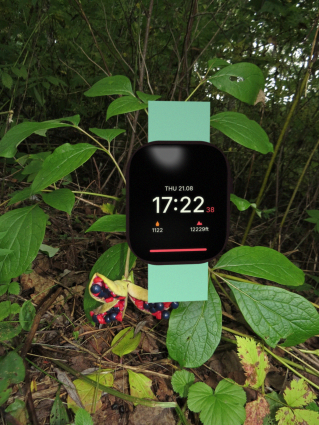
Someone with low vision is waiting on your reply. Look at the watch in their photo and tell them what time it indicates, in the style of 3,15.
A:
17,22
